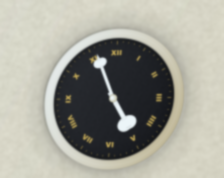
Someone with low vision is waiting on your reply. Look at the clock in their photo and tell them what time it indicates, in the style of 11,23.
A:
4,56
